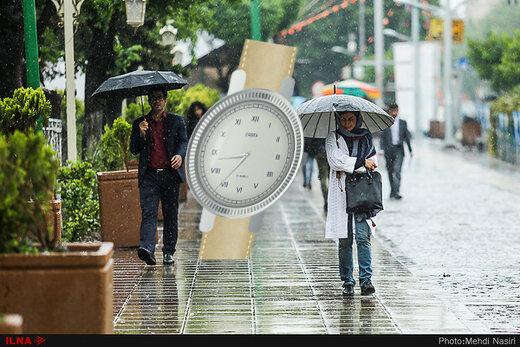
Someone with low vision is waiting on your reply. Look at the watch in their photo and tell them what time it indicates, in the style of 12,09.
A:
8,36
